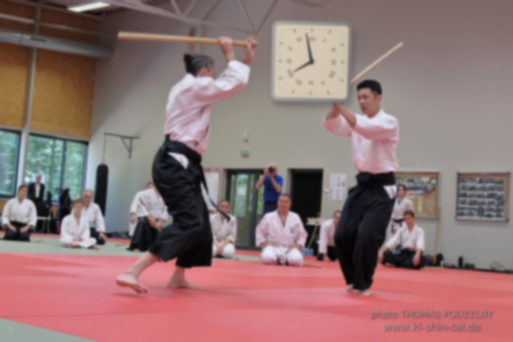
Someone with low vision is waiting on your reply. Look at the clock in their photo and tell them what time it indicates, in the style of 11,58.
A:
7,58
